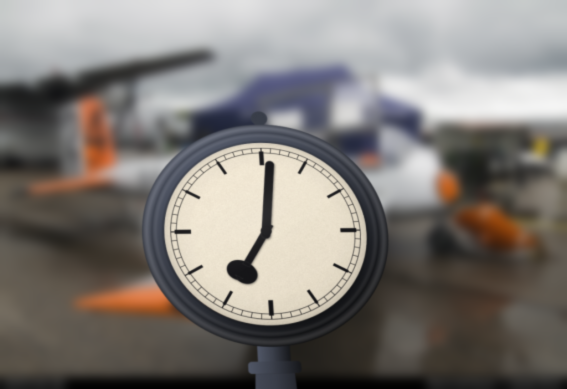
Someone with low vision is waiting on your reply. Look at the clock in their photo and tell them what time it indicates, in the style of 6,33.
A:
7,01
